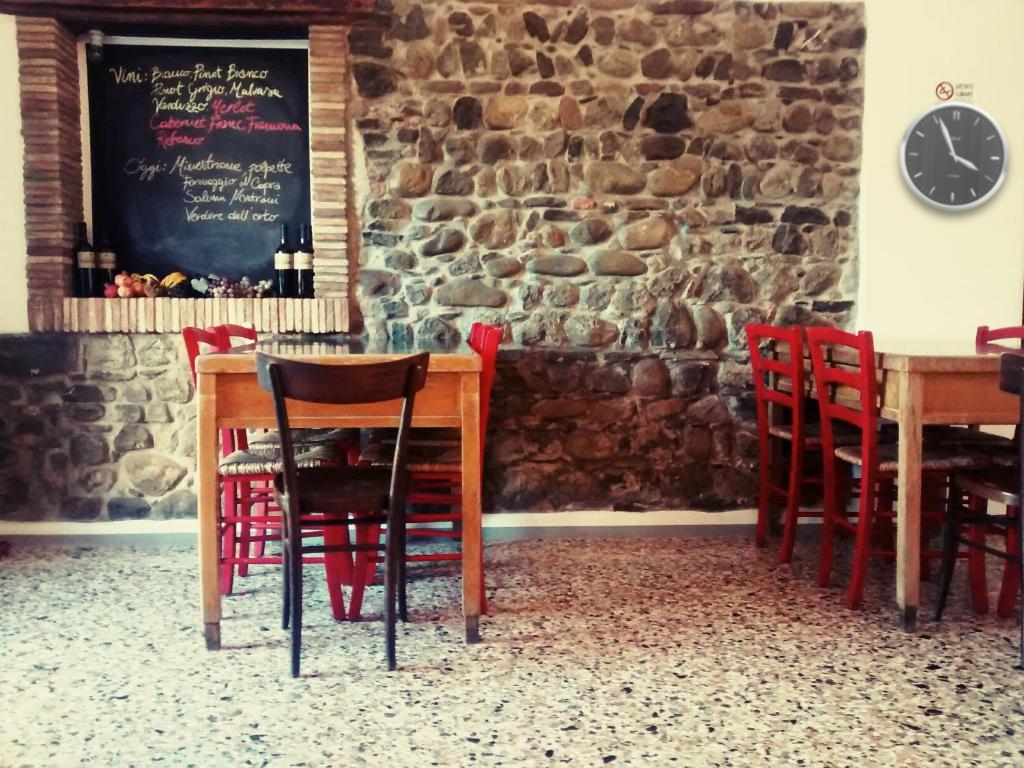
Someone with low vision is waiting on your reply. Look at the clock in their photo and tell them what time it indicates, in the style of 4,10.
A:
3,56
